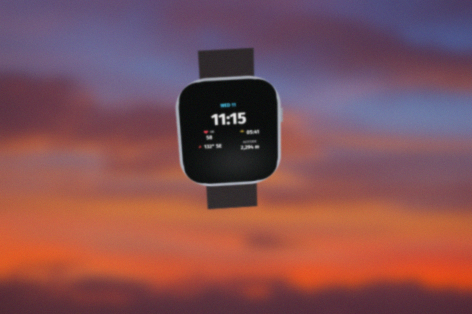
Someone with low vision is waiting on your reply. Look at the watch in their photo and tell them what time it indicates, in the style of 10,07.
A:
11,15
